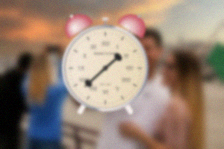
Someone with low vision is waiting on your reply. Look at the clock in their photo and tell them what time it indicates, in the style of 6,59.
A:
1,38
